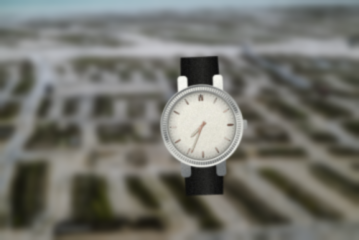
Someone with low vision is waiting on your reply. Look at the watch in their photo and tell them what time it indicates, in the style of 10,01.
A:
7,34
